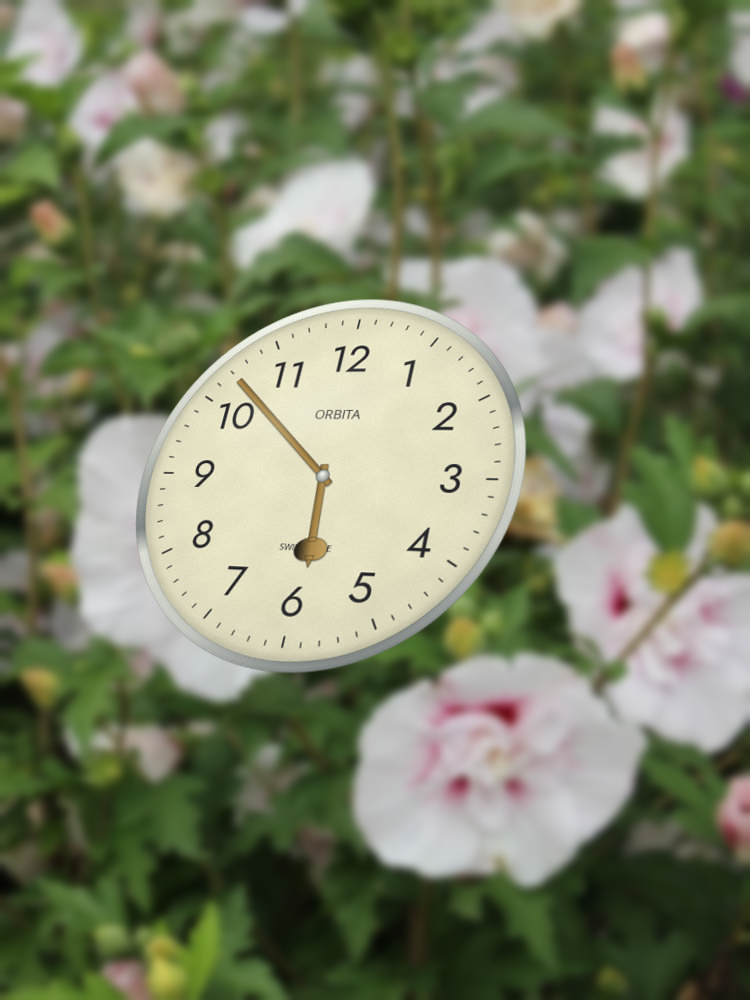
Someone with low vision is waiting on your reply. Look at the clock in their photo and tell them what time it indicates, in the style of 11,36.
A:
5,52
